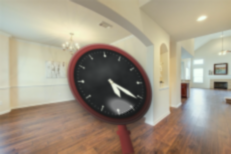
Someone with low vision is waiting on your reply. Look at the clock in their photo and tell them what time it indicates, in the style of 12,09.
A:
5,21
